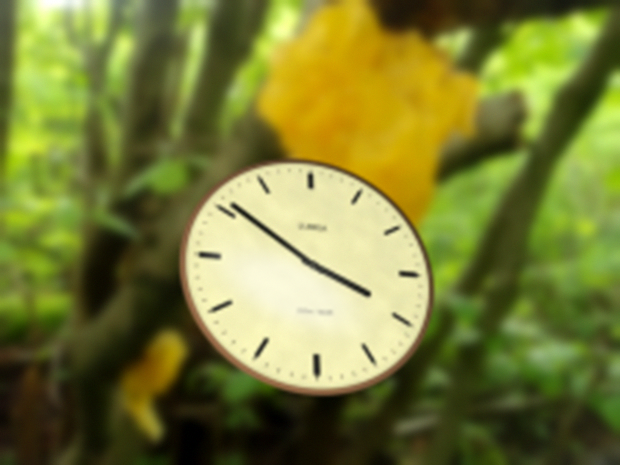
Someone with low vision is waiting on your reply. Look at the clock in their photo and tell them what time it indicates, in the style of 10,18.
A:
3,51
